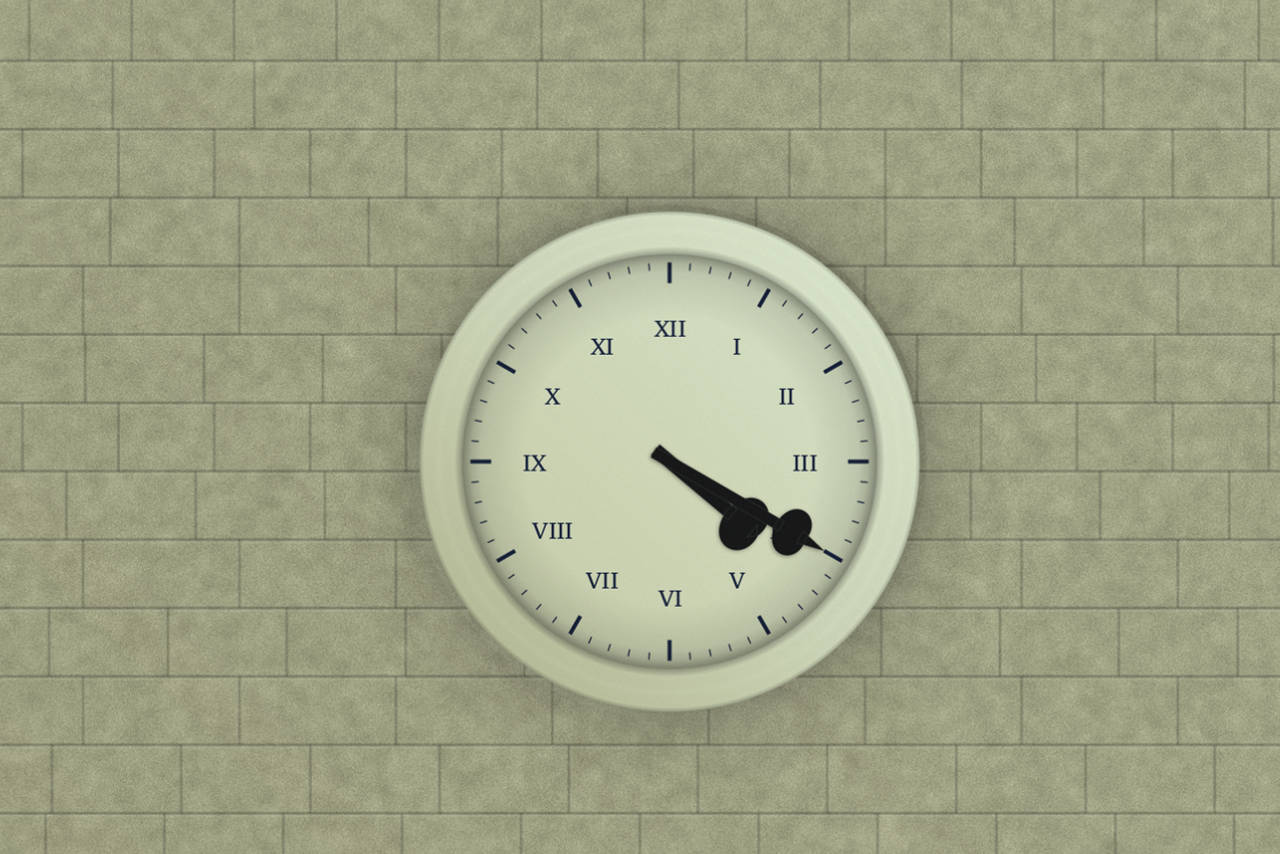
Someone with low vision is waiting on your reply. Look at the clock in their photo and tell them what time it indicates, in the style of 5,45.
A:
4,20
